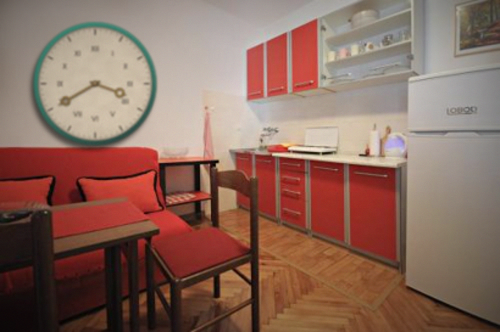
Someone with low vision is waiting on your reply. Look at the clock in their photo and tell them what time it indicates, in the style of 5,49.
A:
3,40
